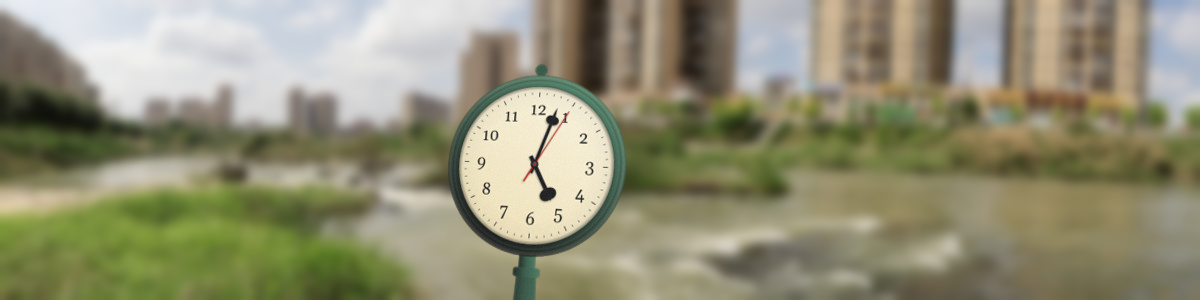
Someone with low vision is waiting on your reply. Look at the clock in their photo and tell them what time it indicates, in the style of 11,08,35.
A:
5,03,05
